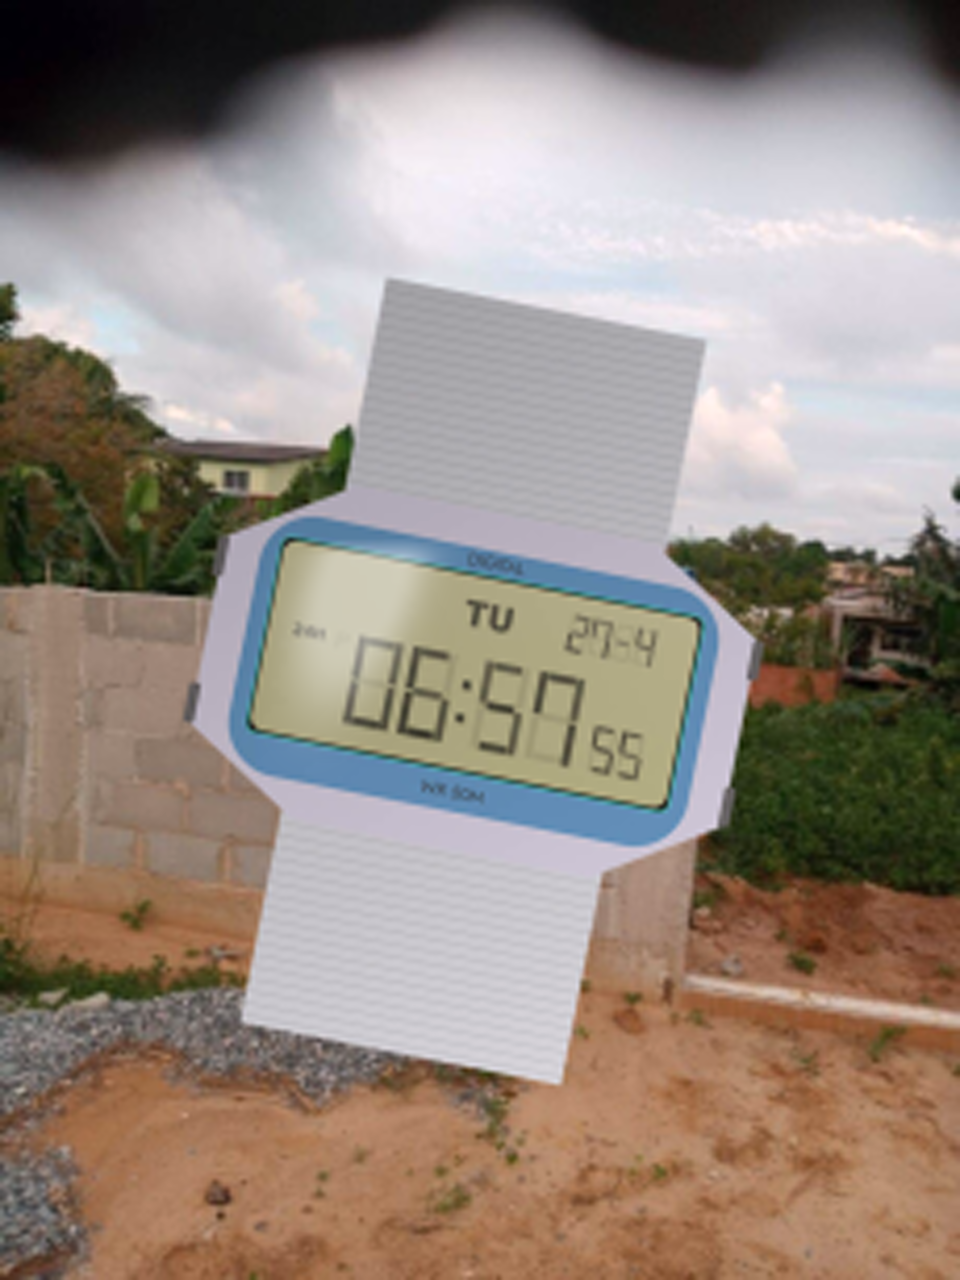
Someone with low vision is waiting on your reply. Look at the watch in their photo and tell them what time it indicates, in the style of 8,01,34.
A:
6,57,55
